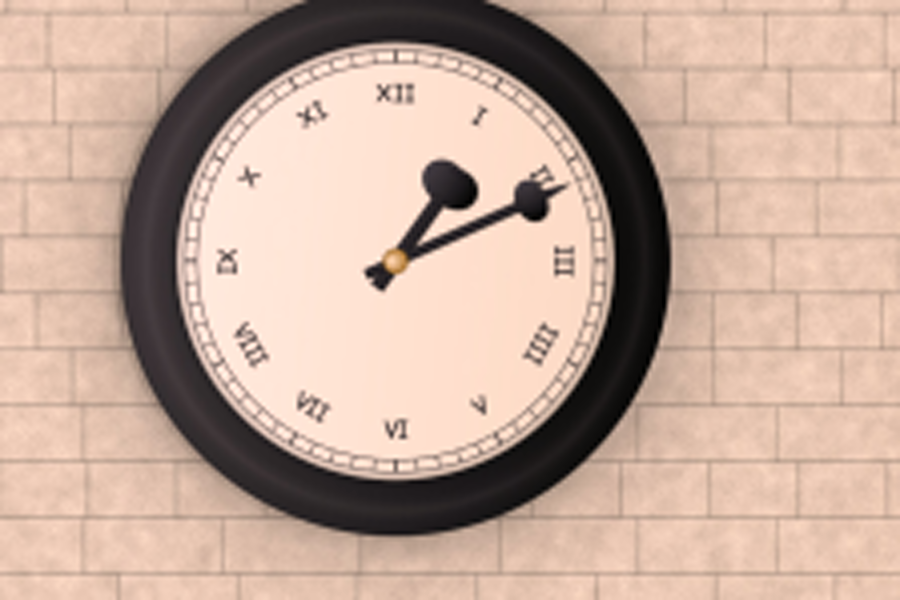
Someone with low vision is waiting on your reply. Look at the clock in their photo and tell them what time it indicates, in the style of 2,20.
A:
1,11
